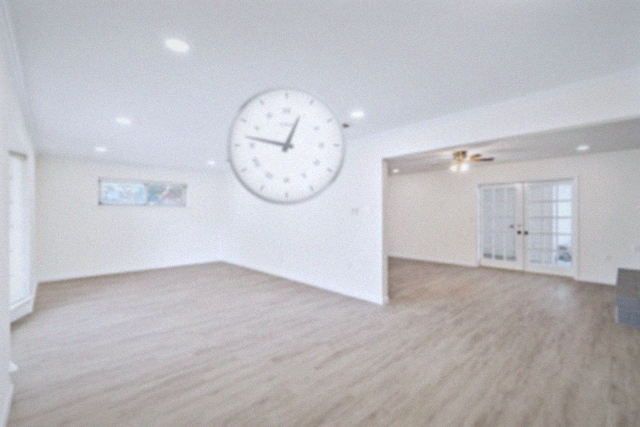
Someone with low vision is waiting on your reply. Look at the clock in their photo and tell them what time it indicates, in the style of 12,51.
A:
12,47
